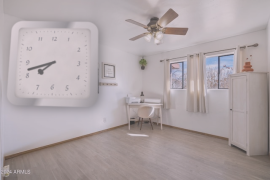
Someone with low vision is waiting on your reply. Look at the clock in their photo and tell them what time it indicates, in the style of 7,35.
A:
7,42
